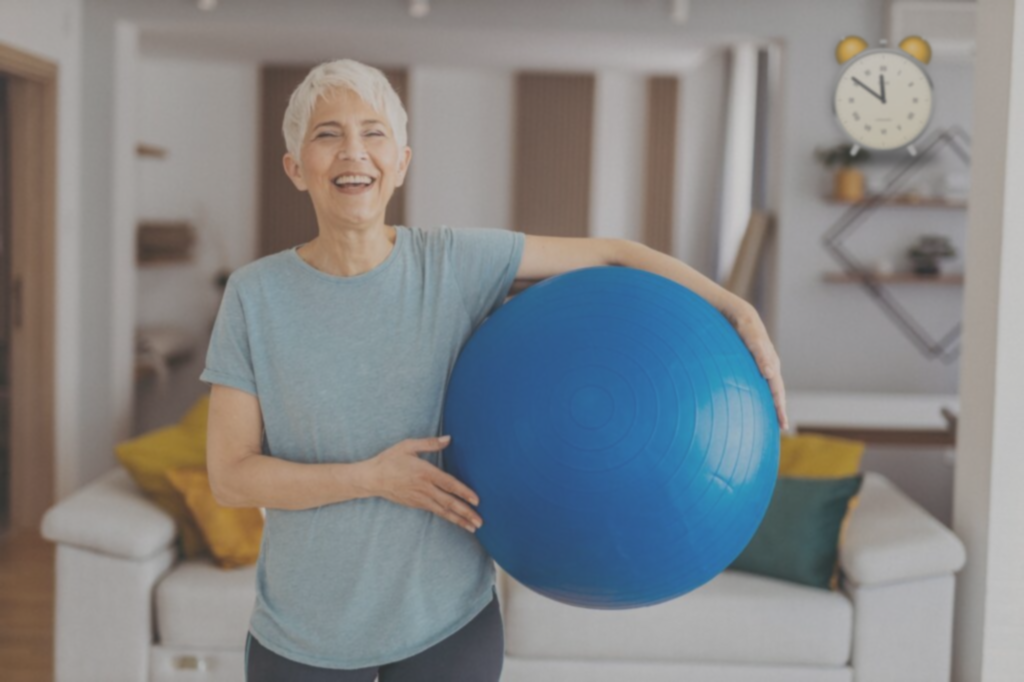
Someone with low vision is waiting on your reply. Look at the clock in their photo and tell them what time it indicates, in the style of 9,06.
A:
11,51
